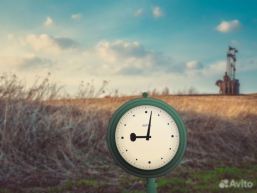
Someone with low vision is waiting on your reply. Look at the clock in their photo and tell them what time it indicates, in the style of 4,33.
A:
9,02
